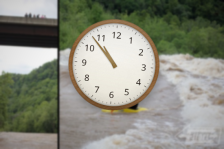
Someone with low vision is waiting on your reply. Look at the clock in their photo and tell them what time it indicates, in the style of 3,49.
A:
10,53
